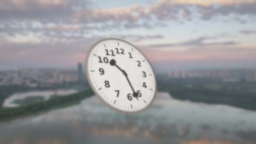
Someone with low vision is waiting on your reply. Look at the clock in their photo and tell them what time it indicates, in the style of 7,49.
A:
10,27
